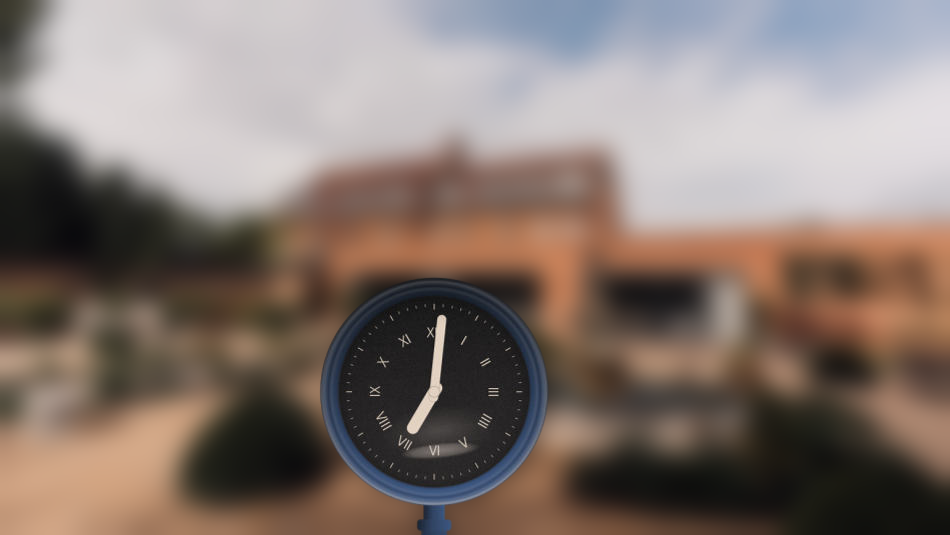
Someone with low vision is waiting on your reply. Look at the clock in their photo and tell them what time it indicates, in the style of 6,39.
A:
7,01
